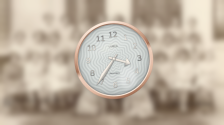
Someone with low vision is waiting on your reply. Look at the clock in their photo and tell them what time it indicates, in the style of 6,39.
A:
3,36
